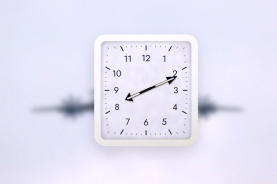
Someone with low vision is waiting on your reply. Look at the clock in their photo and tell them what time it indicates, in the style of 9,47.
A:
8,11
